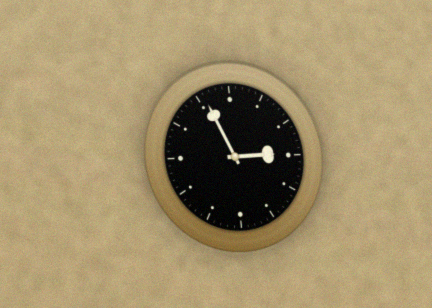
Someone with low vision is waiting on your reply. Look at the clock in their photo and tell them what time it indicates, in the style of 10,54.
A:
2,56
